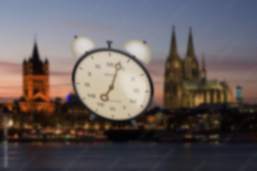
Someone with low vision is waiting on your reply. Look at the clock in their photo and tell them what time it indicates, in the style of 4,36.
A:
7,03
